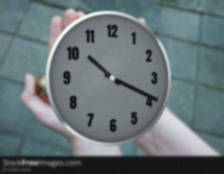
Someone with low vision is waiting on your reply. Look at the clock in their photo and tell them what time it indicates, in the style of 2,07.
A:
10,19
